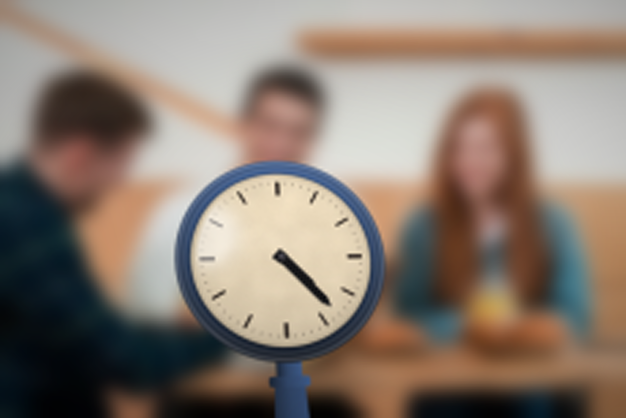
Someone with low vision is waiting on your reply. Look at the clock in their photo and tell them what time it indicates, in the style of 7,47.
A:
4,23
